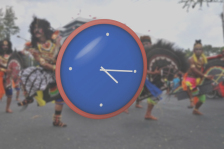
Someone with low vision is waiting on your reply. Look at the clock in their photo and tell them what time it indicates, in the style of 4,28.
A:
4,15
